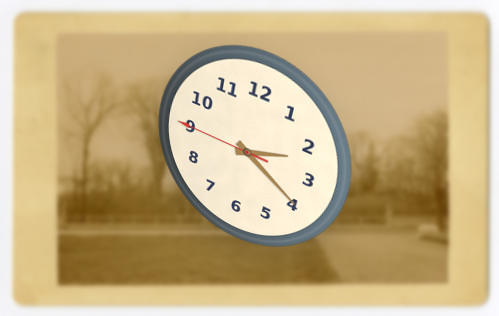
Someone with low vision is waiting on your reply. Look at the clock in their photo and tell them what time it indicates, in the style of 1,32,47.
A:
2,19,45
